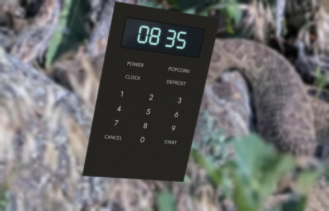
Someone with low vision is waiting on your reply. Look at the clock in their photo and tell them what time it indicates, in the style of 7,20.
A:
8,35
